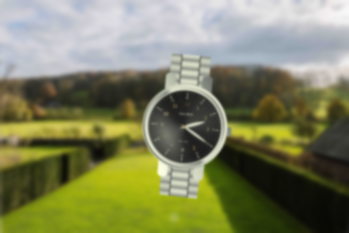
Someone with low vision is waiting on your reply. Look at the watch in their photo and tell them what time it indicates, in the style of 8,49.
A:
2,20
